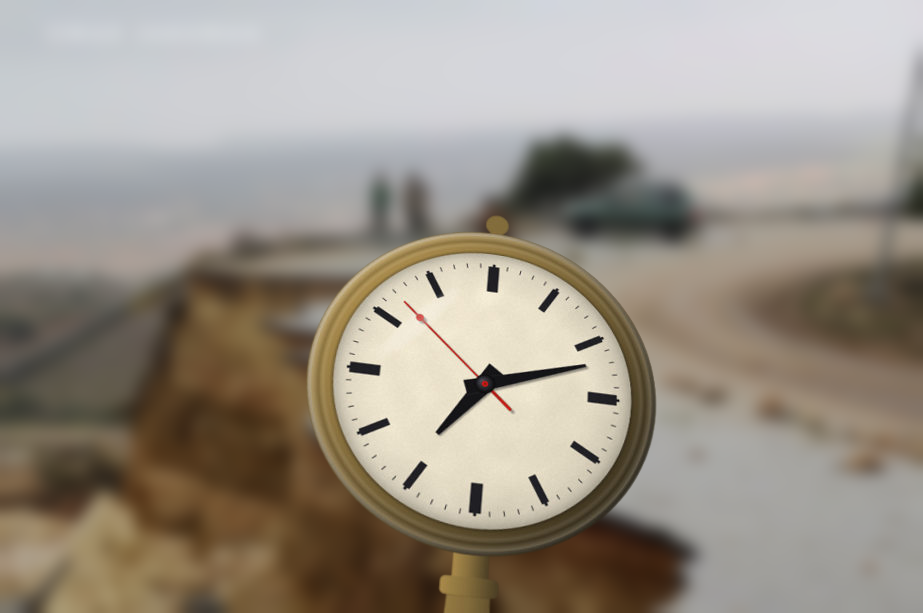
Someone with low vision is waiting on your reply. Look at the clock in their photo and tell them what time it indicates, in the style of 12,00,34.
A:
7,11,52
